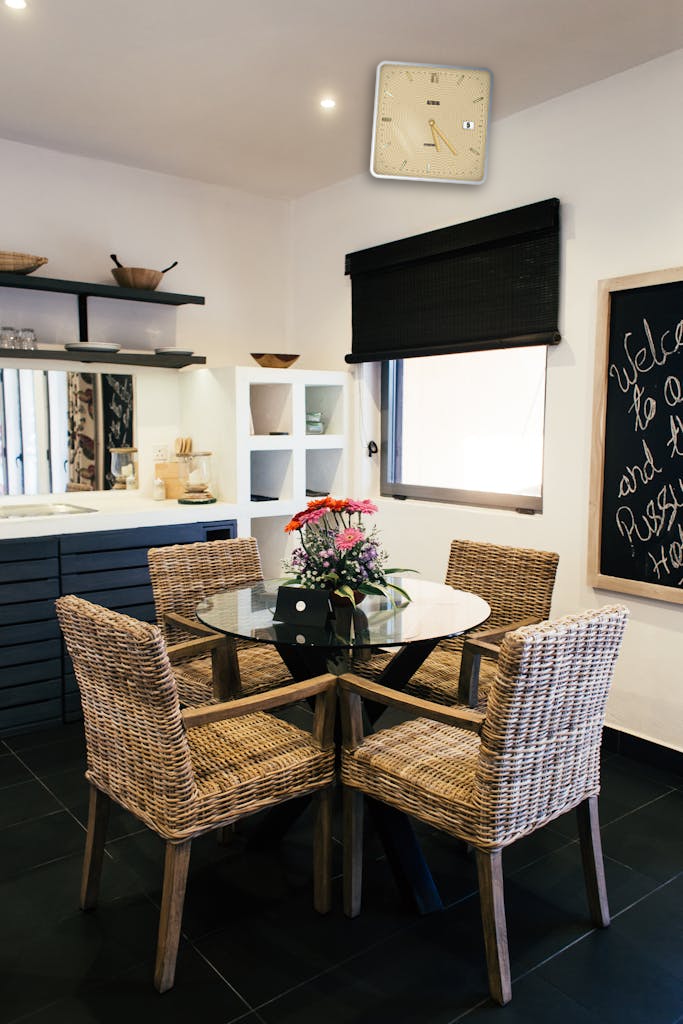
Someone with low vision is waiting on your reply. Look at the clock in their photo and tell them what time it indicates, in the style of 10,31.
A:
5,23
